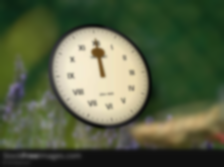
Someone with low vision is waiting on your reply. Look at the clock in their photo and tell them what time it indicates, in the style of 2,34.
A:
12,00
